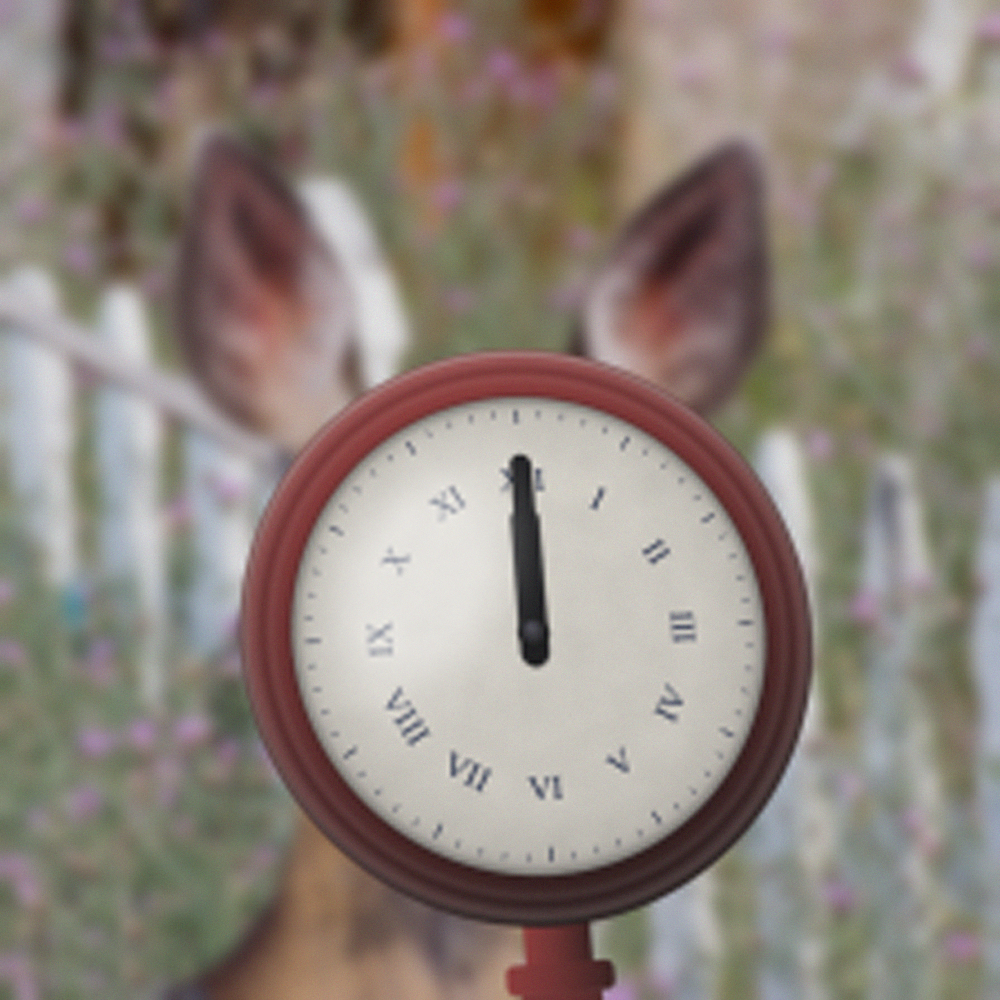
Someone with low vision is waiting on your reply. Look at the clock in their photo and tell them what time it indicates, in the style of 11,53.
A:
12,00
